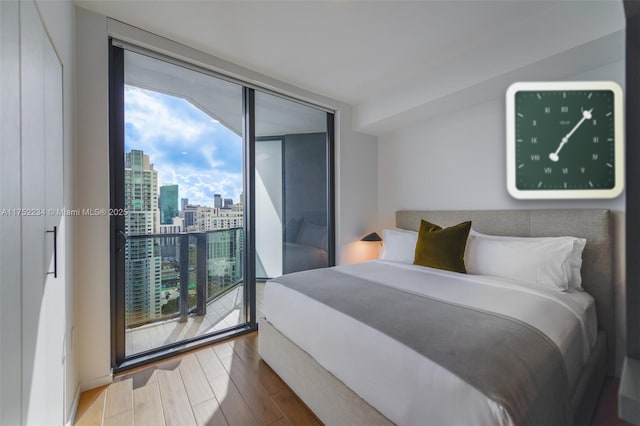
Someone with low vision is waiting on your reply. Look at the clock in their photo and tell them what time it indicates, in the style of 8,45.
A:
7,07
